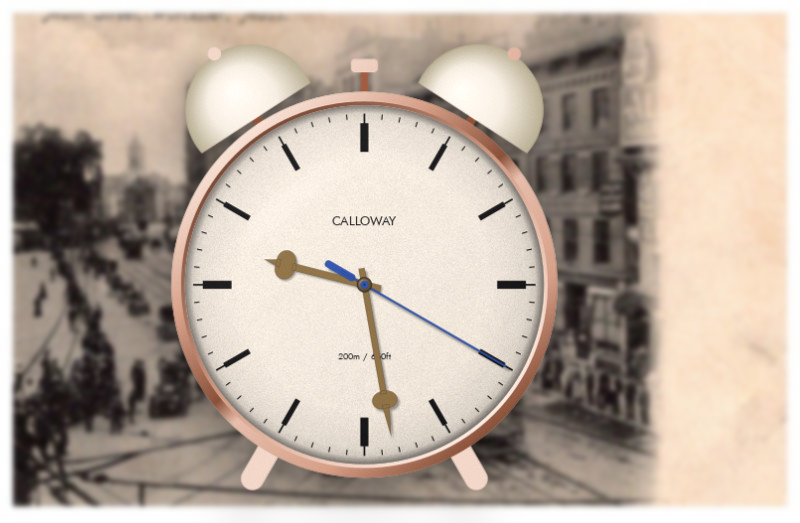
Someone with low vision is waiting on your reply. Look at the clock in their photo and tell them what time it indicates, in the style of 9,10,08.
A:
9,28,20
